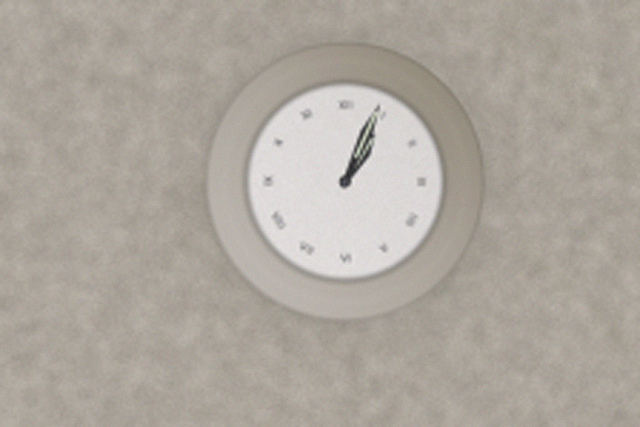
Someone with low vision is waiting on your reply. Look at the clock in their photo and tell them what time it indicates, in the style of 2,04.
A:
1,04
